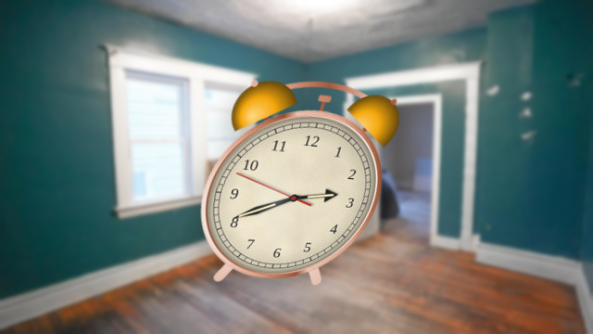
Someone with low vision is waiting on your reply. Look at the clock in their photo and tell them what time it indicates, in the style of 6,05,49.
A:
2,40,48
